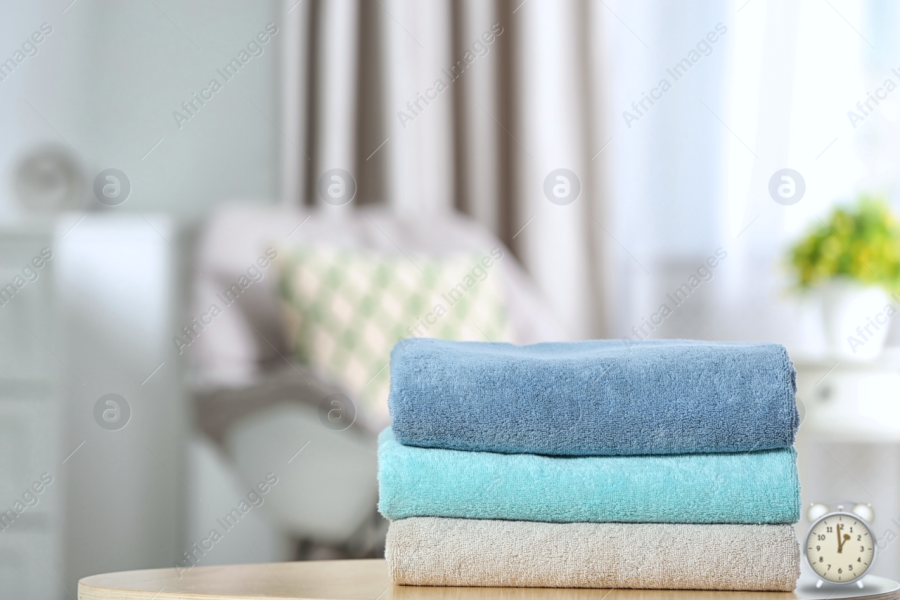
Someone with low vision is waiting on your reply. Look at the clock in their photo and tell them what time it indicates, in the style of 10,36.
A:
12,59
